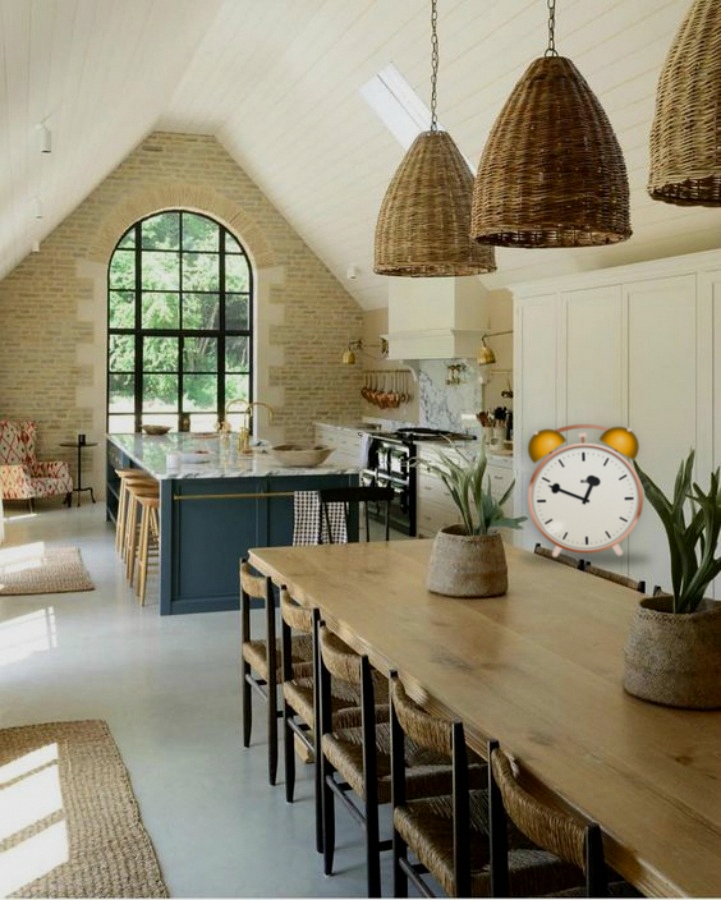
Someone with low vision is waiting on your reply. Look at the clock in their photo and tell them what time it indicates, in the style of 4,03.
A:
12,49
